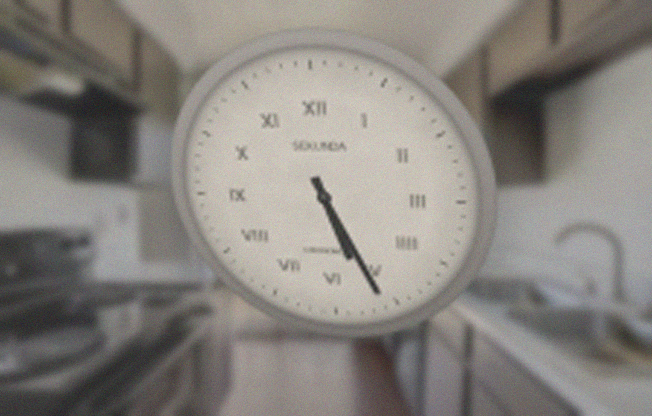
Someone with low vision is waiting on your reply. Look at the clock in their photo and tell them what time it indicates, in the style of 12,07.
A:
5,26
